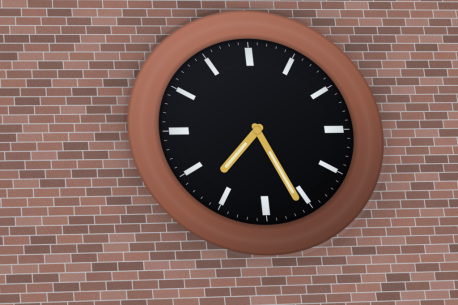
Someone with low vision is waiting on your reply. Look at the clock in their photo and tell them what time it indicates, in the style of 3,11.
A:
7,26
